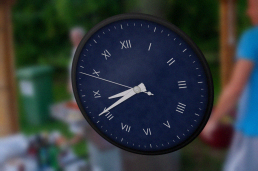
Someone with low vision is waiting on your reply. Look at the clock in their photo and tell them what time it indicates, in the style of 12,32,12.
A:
8,40,49
